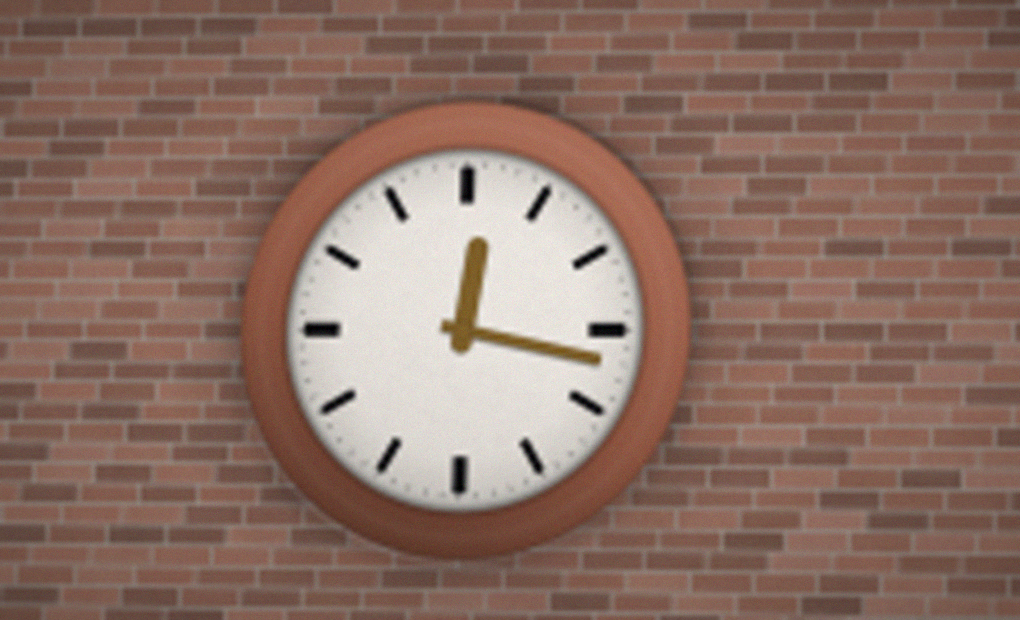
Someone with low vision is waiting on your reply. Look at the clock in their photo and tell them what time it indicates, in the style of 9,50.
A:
12,17
